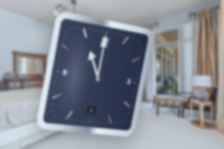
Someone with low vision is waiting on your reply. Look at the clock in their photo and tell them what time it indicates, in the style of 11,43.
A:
11,00
